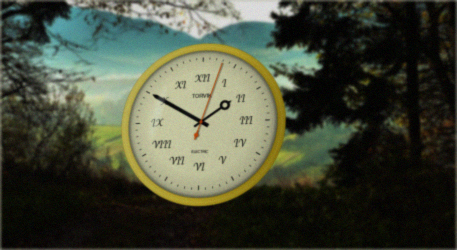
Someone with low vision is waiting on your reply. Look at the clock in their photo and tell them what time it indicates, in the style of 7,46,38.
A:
1,50,03
